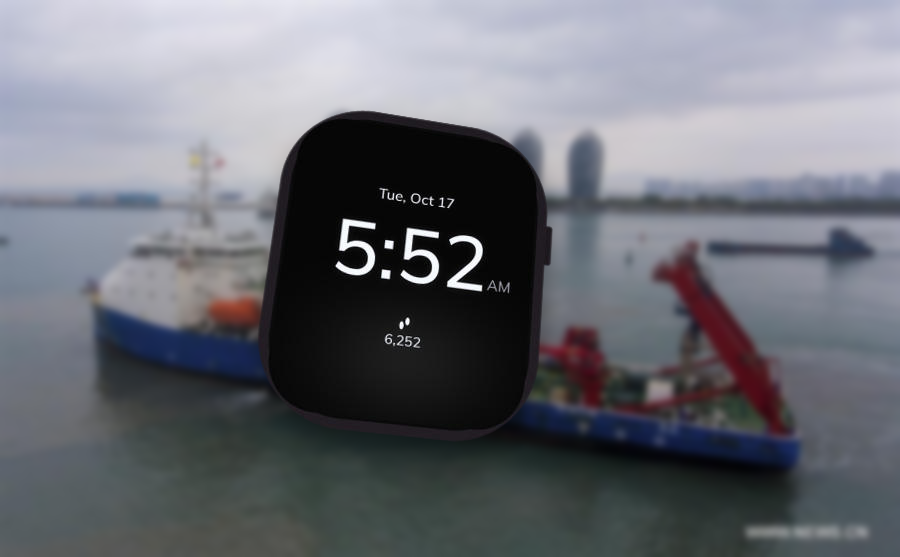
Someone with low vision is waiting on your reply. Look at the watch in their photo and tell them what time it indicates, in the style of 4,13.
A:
5,52
